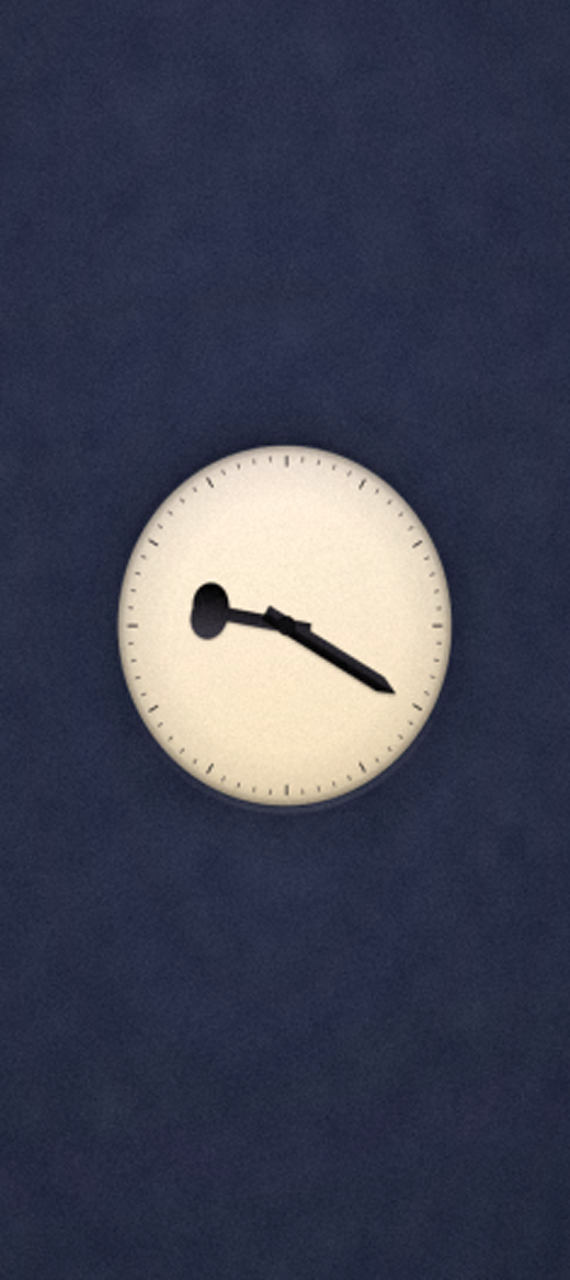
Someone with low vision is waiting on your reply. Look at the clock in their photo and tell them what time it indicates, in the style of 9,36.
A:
9,20
